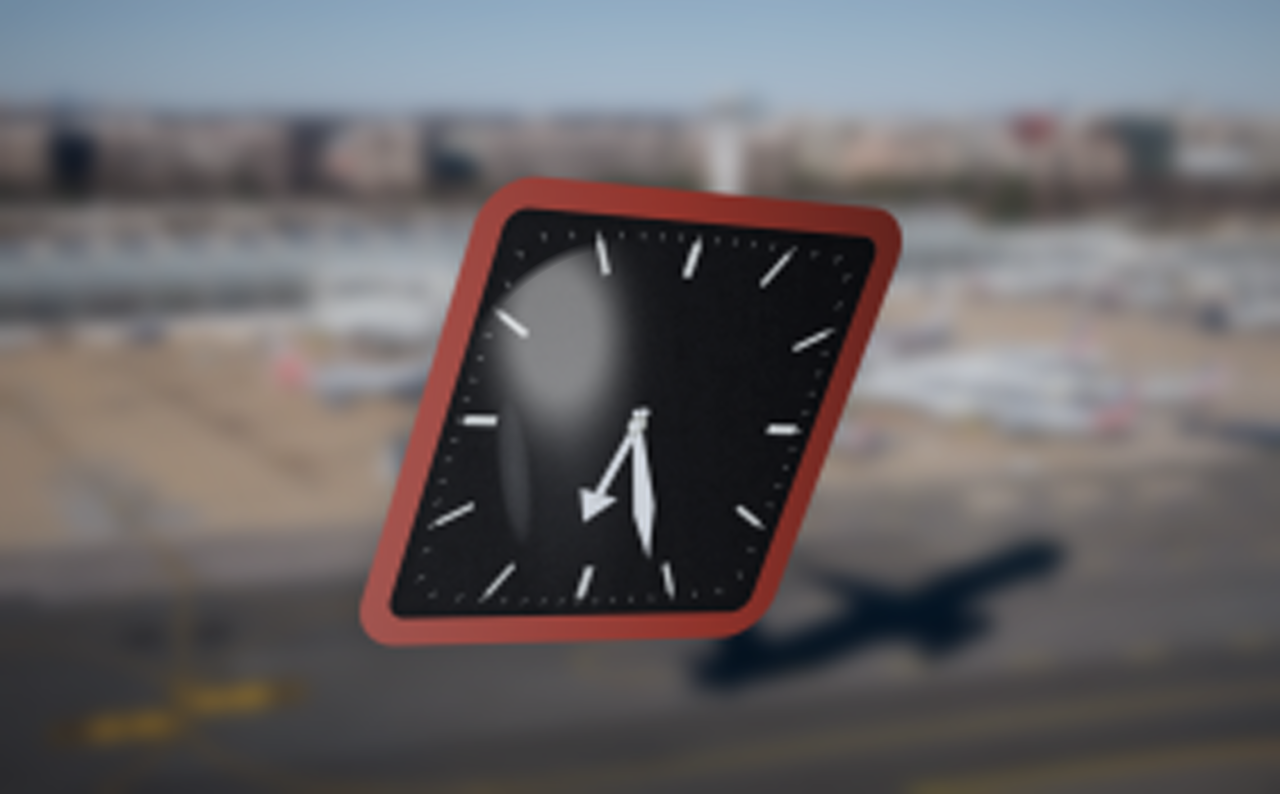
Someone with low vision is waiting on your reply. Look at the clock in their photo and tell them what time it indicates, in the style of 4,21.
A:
6,26
